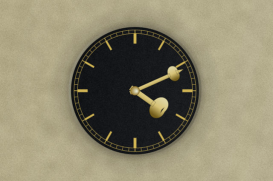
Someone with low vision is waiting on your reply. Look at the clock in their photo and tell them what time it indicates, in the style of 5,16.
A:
4,11
